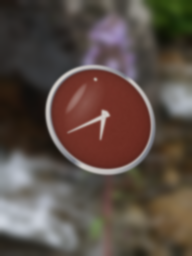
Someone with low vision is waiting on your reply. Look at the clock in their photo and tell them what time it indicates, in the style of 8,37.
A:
6,42
